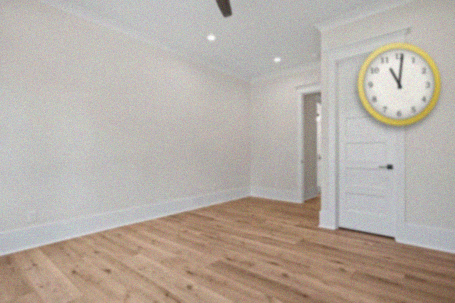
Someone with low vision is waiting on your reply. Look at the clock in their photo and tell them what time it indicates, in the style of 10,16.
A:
11,01
